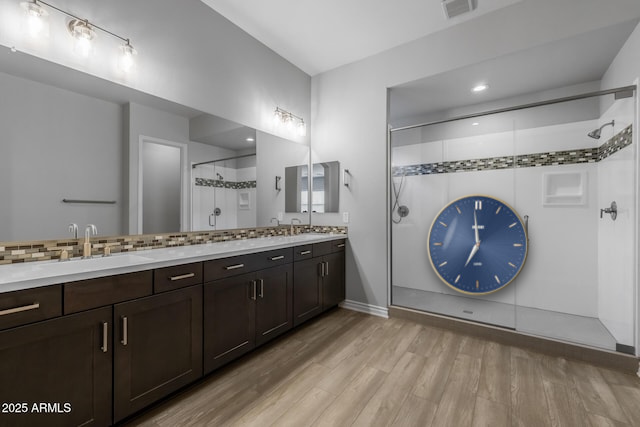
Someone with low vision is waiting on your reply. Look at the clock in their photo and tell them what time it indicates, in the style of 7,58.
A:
6,59
